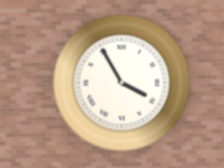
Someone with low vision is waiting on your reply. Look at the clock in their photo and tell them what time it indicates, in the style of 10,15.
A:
3,55
